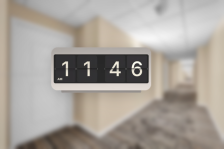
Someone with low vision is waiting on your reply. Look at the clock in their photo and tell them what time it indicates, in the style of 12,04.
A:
11,46
